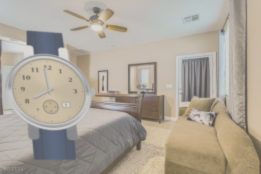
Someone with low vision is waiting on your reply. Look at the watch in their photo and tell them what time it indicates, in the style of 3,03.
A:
7,59
